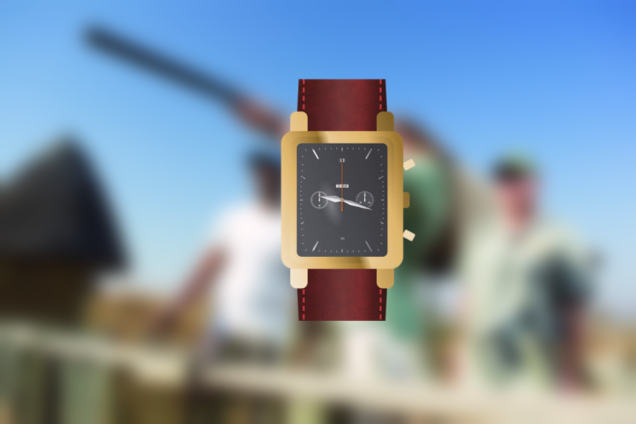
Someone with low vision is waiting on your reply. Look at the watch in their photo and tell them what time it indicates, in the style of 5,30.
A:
9,18
